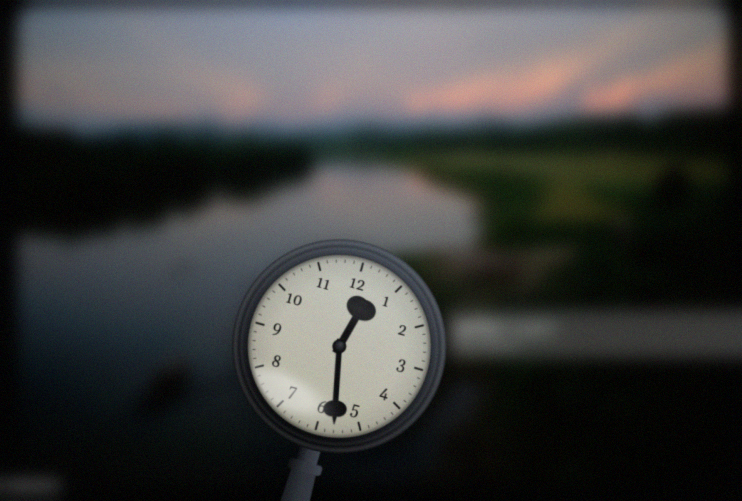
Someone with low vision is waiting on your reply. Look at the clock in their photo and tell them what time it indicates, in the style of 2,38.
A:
12,28
